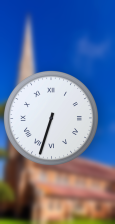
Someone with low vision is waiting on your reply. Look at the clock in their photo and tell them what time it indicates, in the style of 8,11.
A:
6,33
